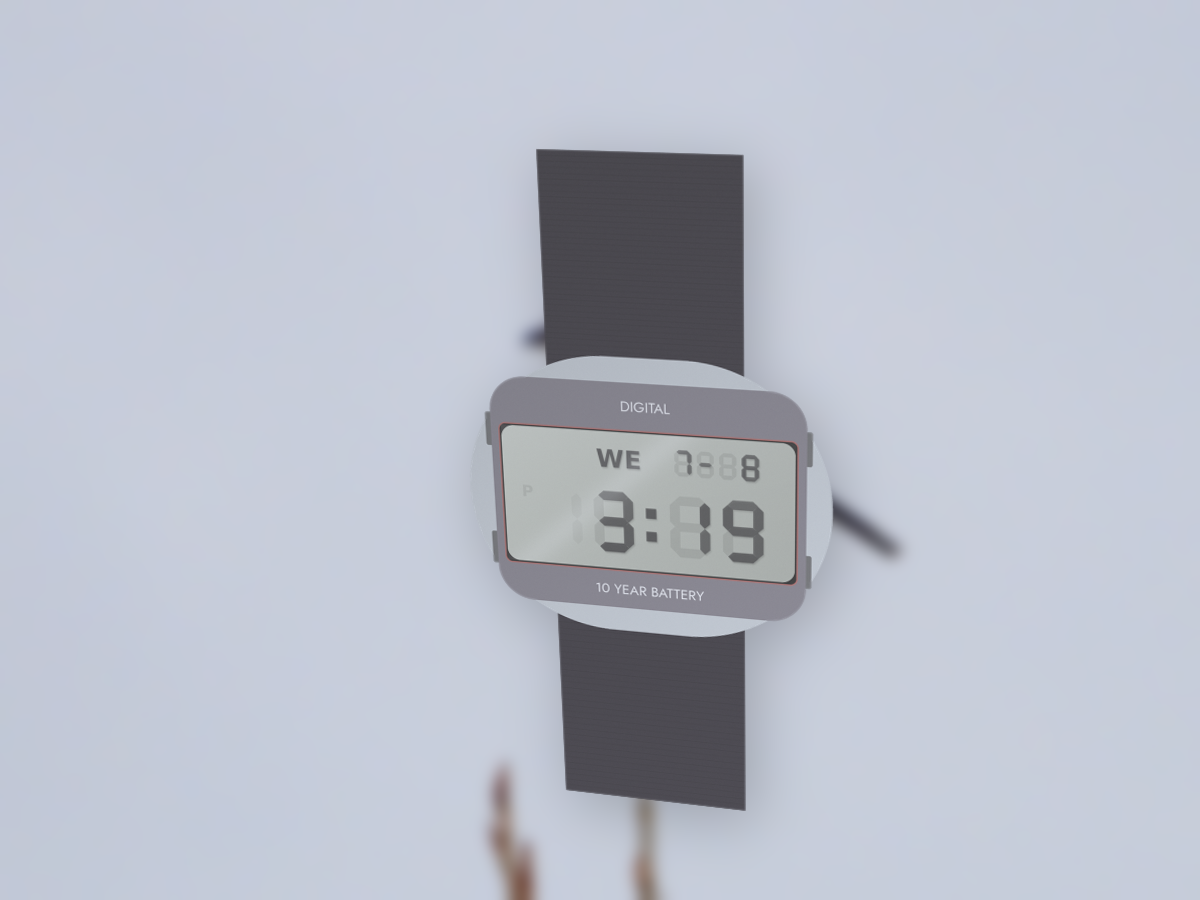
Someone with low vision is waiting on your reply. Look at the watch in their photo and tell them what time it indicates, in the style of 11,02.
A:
3,19
